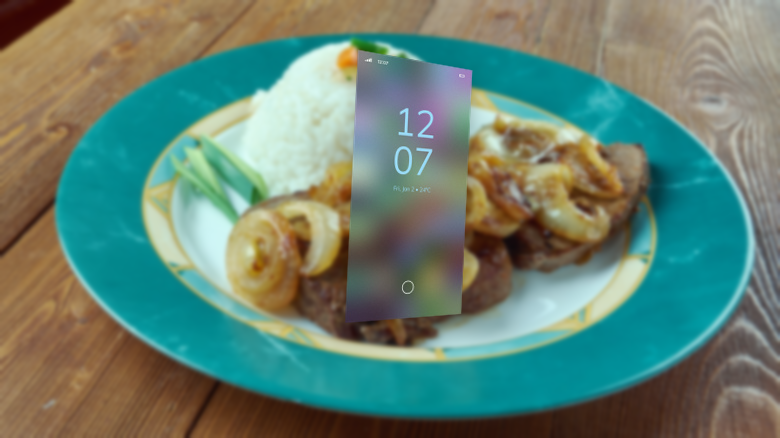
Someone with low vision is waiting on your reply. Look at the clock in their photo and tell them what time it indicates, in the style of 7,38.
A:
12,07
